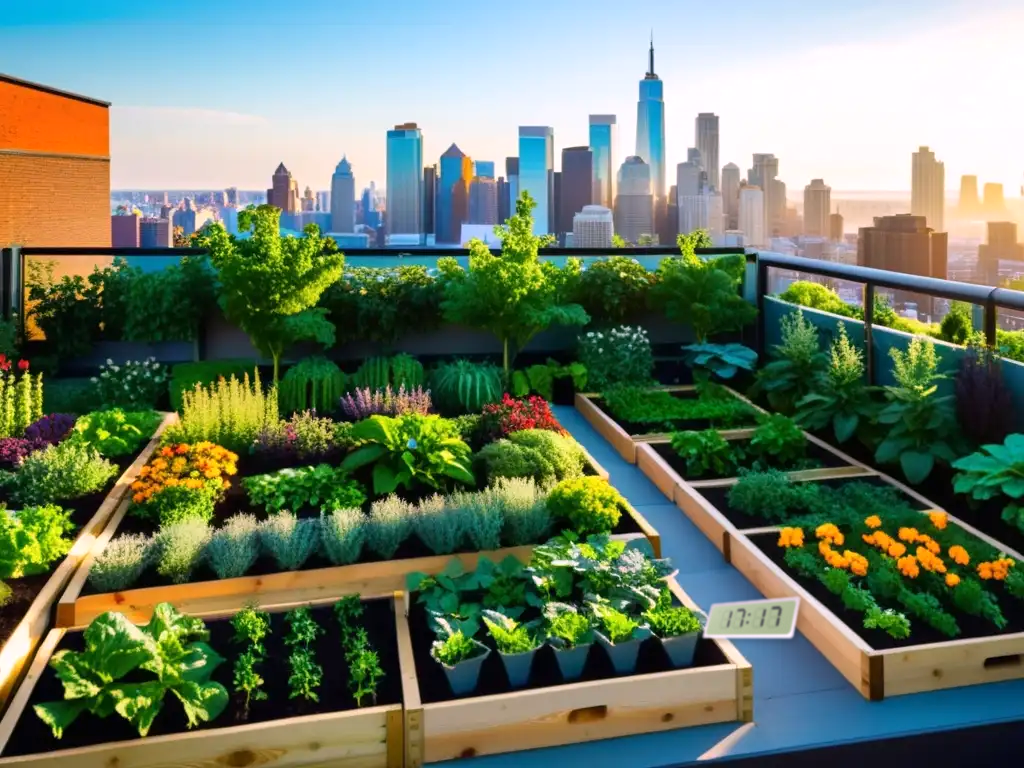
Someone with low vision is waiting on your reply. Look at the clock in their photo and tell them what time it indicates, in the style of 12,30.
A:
17,17
